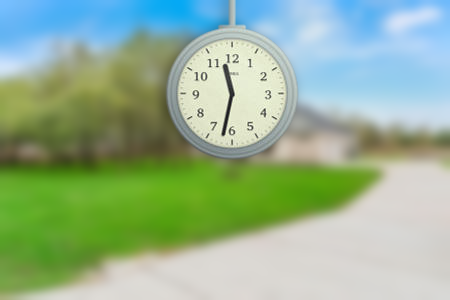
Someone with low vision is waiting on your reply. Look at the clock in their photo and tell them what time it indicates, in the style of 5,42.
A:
11,32
